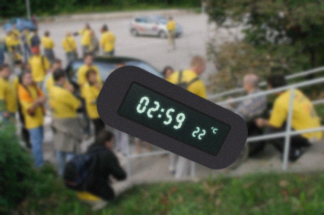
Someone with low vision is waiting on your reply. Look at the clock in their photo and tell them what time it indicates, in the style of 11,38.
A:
2,59
